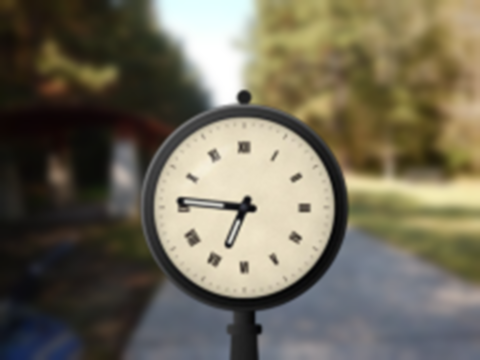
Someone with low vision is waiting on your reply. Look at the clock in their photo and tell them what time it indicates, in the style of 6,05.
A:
6,46
